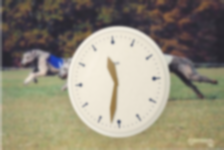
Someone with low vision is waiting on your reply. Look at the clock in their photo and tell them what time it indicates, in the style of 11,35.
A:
11,32
